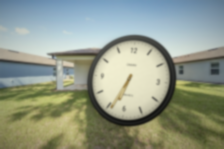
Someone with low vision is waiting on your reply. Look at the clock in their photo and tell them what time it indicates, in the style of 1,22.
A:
6,34
